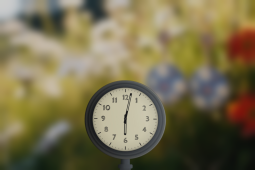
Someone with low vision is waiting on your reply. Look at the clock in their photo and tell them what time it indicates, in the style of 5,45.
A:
6,02
